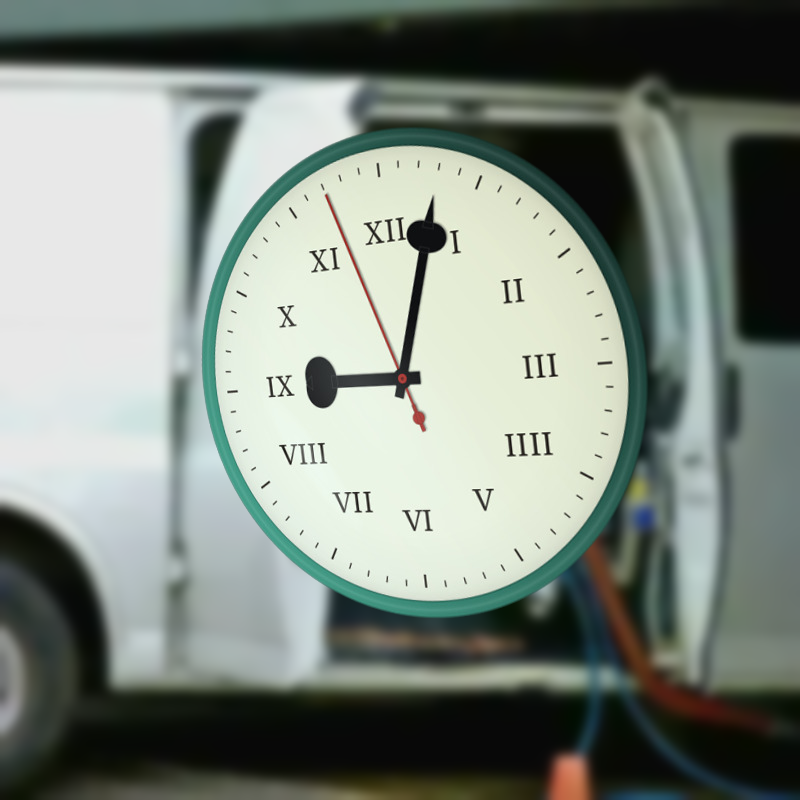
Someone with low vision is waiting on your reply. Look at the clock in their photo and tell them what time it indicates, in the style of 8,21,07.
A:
9,02,57
